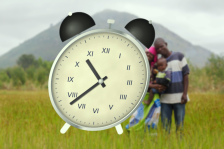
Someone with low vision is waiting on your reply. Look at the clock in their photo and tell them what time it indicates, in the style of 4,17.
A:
10,38
